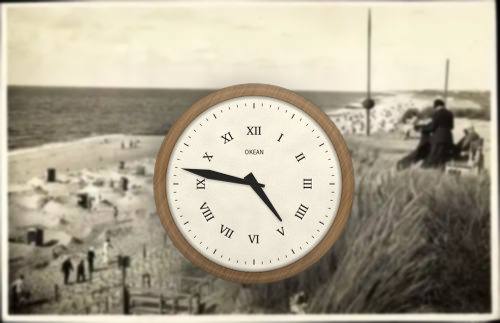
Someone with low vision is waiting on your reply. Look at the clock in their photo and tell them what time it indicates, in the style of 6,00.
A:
4,47
